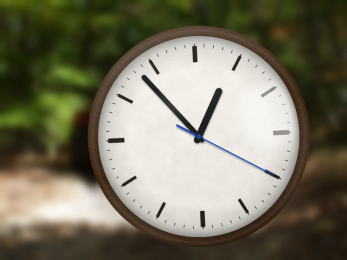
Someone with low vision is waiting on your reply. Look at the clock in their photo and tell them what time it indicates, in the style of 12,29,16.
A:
12,53,20
